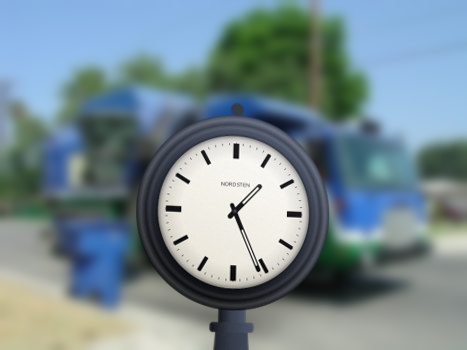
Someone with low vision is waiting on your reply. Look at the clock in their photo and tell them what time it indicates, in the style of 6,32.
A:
1,26
